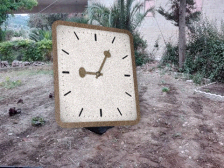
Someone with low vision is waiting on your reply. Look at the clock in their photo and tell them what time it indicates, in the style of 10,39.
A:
9,05
